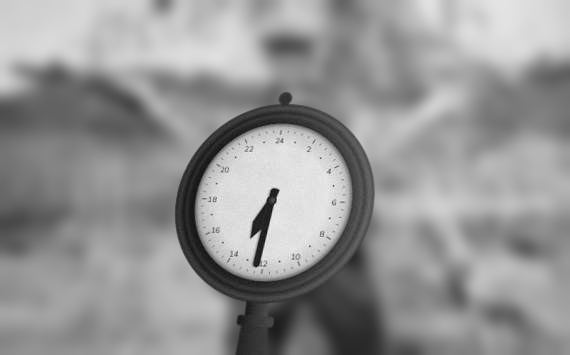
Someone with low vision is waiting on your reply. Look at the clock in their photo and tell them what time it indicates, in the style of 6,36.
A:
13,31
